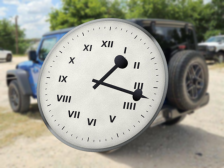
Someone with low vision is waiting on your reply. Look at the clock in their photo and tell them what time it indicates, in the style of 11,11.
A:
1,17
